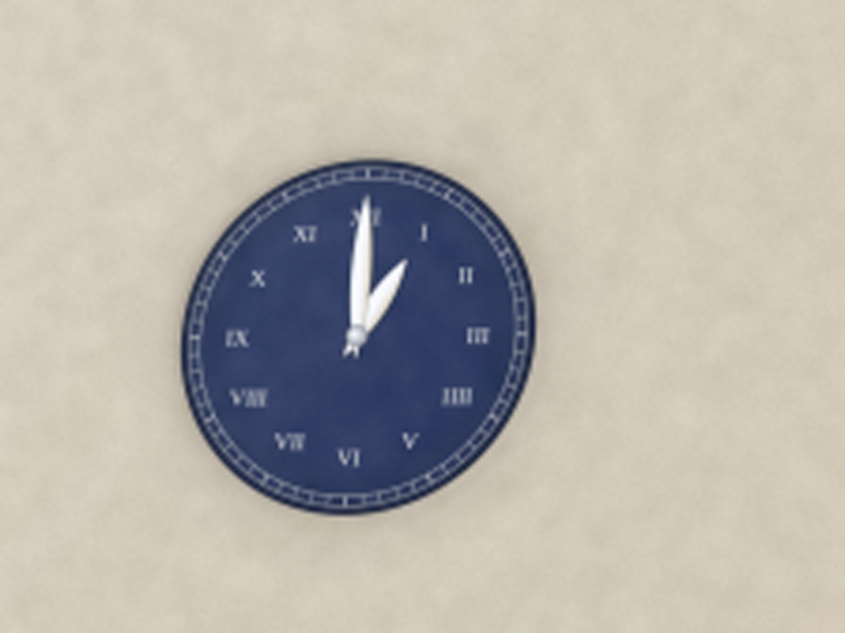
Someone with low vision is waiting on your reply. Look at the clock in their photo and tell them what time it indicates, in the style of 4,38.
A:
1,00
